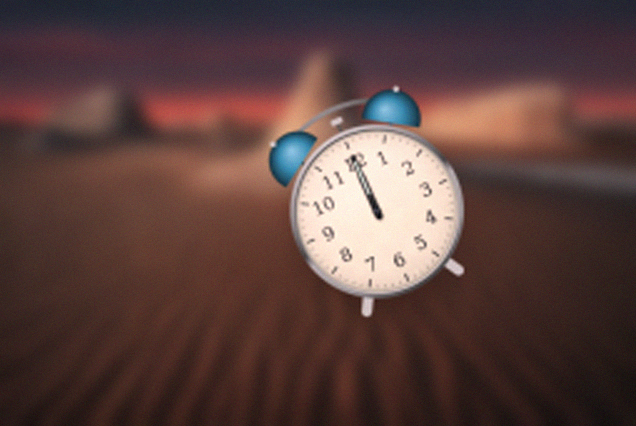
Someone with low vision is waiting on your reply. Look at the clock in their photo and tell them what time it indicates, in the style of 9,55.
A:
12,00
